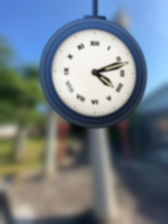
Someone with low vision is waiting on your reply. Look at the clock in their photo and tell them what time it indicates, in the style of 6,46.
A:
4,12
